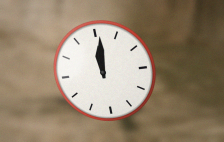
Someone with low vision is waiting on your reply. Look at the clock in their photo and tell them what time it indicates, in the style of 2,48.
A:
12,01
